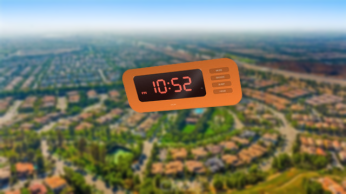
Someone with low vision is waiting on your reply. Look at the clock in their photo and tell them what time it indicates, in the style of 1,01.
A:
10,52
